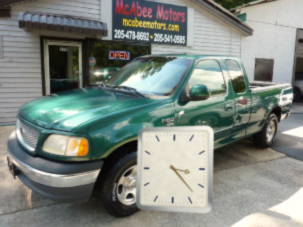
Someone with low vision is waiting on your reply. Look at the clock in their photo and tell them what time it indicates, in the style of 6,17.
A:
3,23
